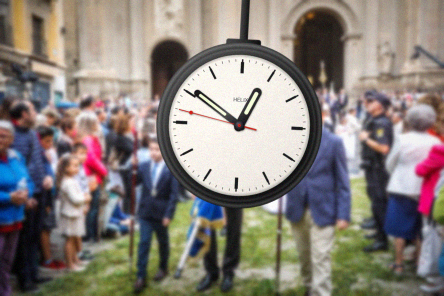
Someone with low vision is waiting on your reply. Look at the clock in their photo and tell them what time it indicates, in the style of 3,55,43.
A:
12,50,47
